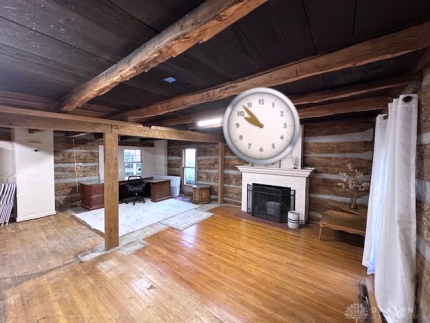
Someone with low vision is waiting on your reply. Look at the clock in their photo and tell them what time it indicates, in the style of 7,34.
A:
9,53
